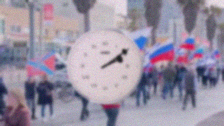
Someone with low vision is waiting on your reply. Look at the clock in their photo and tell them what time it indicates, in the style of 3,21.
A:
2,09
